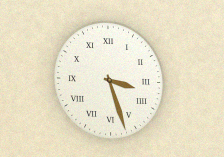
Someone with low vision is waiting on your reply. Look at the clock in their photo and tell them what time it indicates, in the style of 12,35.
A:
3,27
